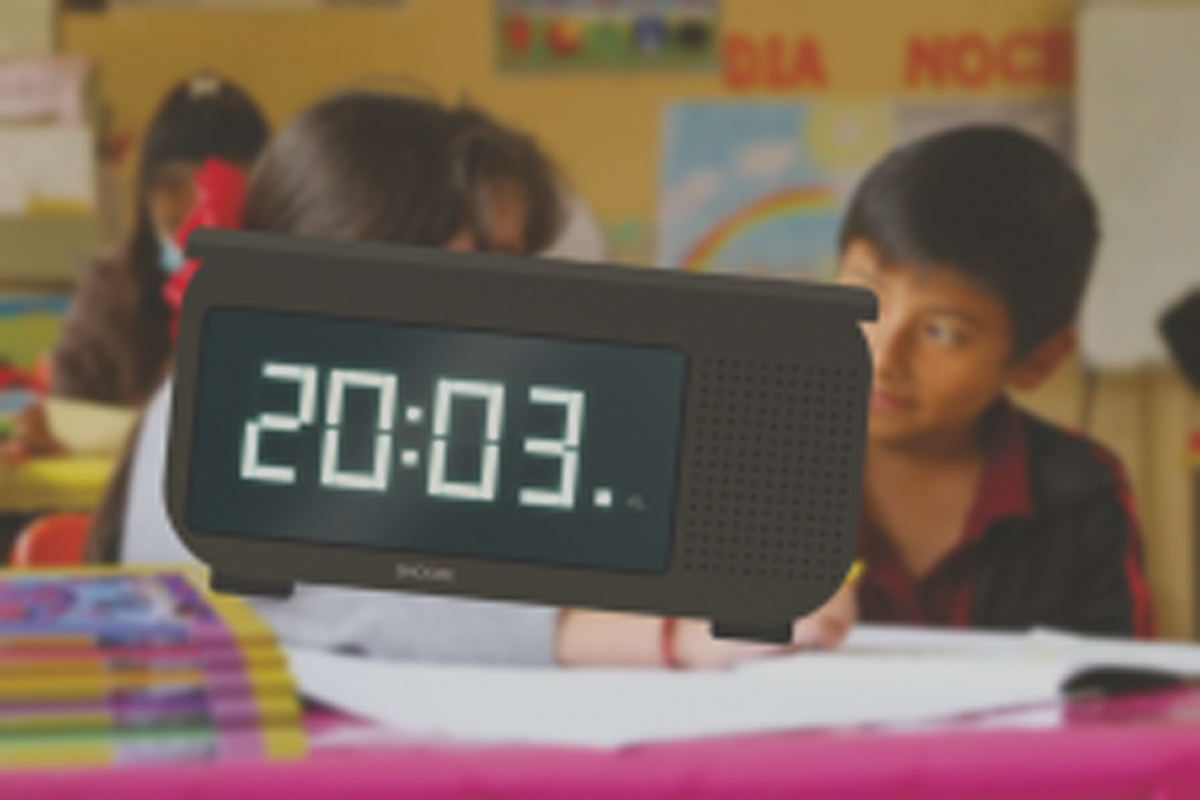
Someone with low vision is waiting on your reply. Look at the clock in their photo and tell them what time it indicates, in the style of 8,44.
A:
20,03
